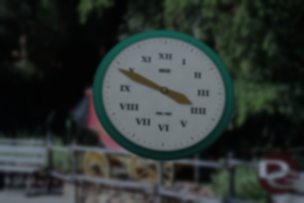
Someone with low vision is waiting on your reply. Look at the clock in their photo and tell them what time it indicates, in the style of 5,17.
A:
3,49
